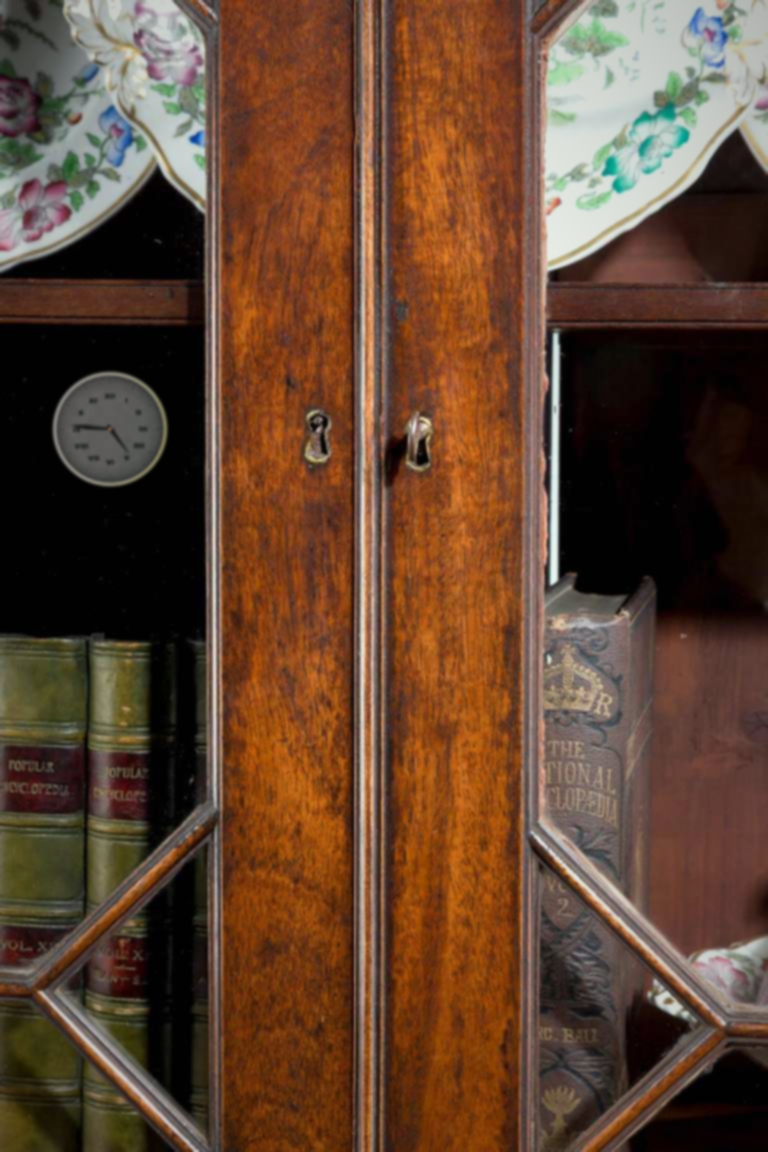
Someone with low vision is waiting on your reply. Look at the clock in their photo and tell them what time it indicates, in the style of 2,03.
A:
4,46
